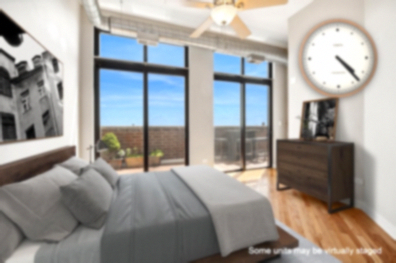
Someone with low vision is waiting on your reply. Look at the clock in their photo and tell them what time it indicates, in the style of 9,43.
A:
4,23
